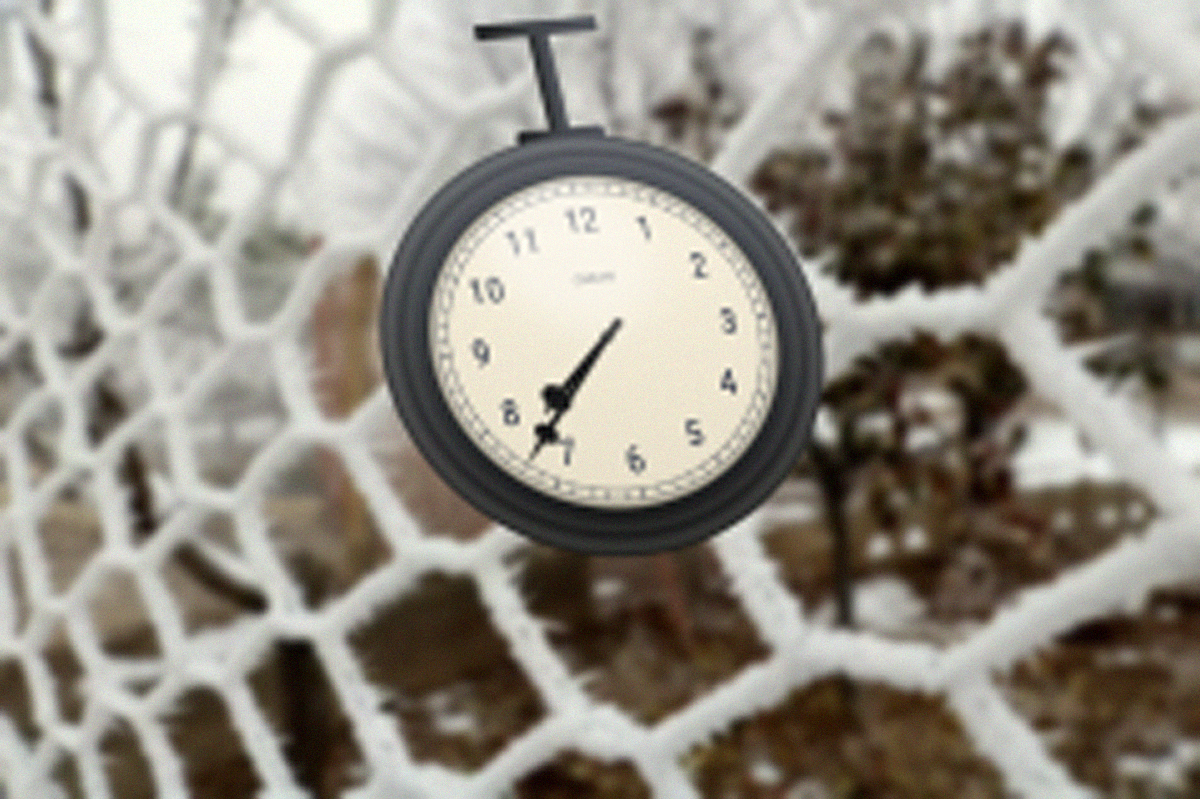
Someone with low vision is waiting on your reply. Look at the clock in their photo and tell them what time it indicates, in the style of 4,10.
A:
7,37
